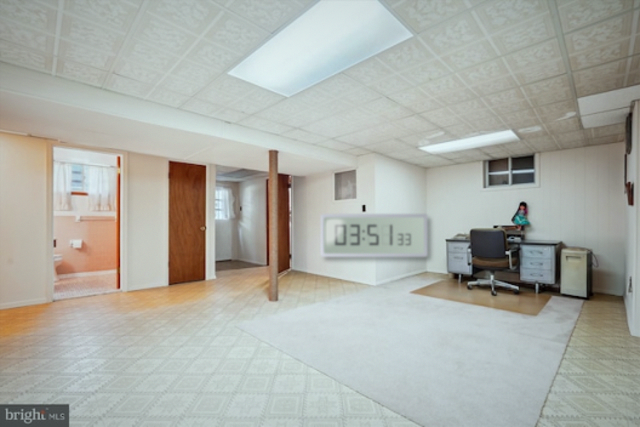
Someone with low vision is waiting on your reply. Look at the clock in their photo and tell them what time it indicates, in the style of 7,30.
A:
3,51
